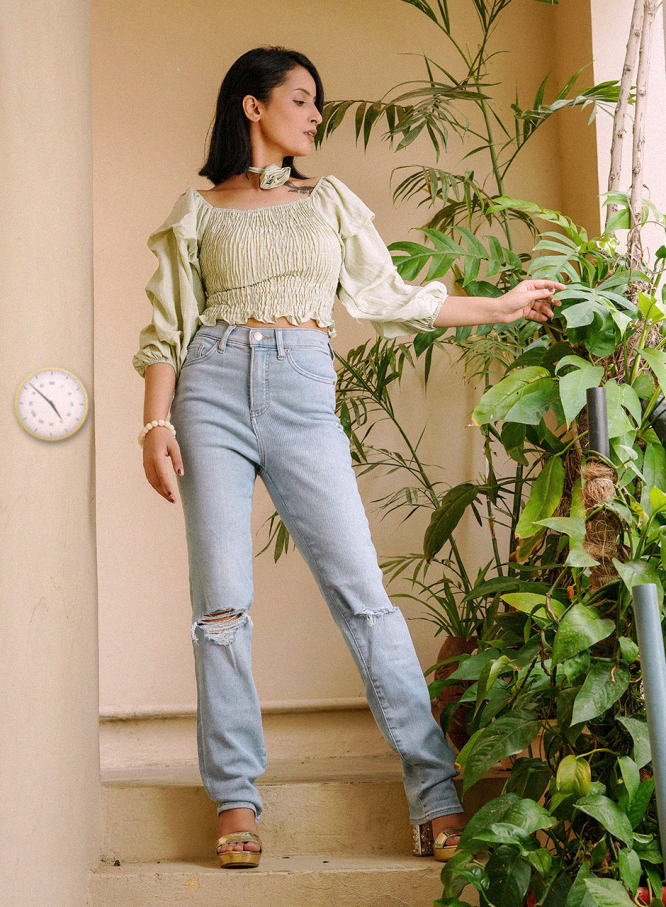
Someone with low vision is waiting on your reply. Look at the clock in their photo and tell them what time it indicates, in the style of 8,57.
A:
4,52
